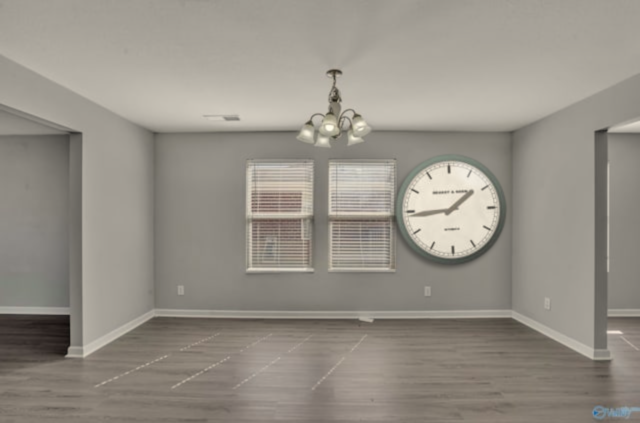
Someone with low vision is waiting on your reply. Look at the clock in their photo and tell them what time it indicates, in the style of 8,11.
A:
1,44
